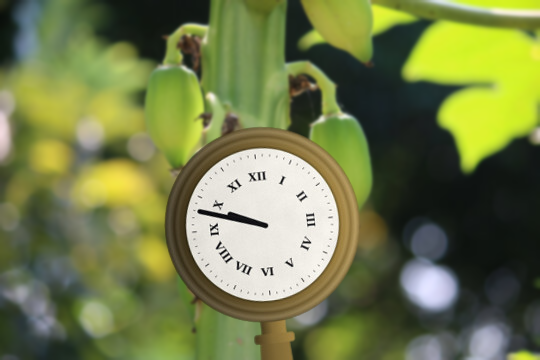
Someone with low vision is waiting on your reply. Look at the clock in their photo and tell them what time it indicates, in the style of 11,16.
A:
9,48
